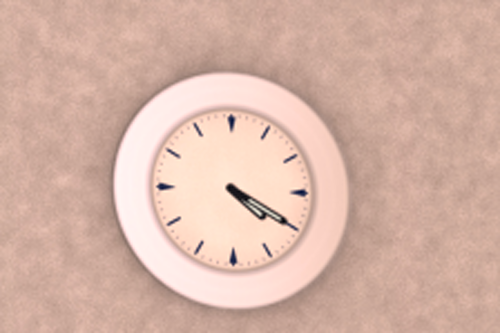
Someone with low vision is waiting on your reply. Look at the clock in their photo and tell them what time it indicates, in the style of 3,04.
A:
4,20
